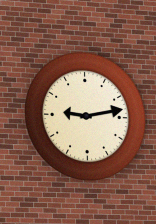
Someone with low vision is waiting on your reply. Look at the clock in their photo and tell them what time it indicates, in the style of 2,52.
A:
9,13
